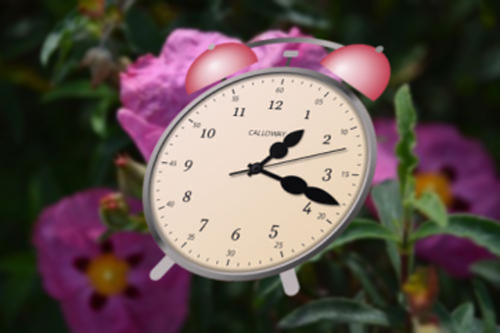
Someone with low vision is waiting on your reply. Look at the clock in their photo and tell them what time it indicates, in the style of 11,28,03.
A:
1,18,12
